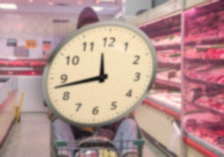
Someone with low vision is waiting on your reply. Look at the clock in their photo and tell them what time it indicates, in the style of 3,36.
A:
11,43
